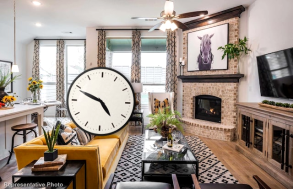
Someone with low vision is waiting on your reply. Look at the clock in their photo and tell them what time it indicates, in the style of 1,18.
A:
4,49
